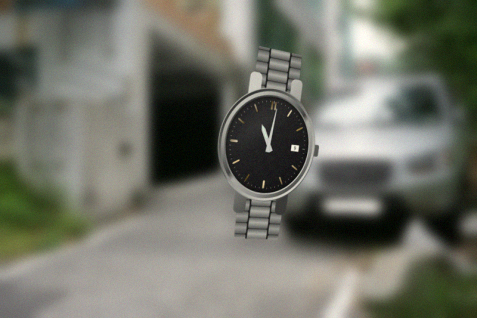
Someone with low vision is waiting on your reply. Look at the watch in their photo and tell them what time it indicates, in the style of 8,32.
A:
11,01
